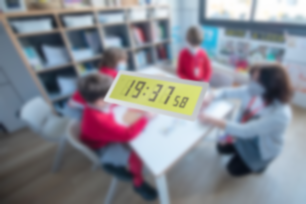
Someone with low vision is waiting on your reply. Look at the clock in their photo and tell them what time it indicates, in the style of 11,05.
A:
19,37
